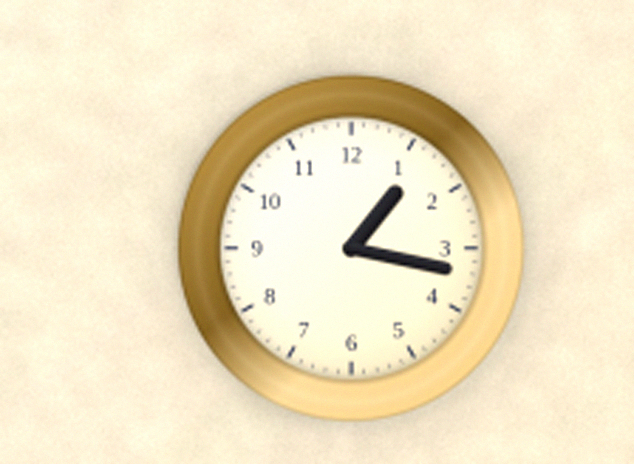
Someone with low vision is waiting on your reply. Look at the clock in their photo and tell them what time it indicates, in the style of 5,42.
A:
1,17
